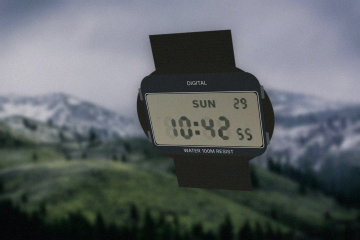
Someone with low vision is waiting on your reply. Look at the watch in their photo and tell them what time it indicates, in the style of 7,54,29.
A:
10,42,55
